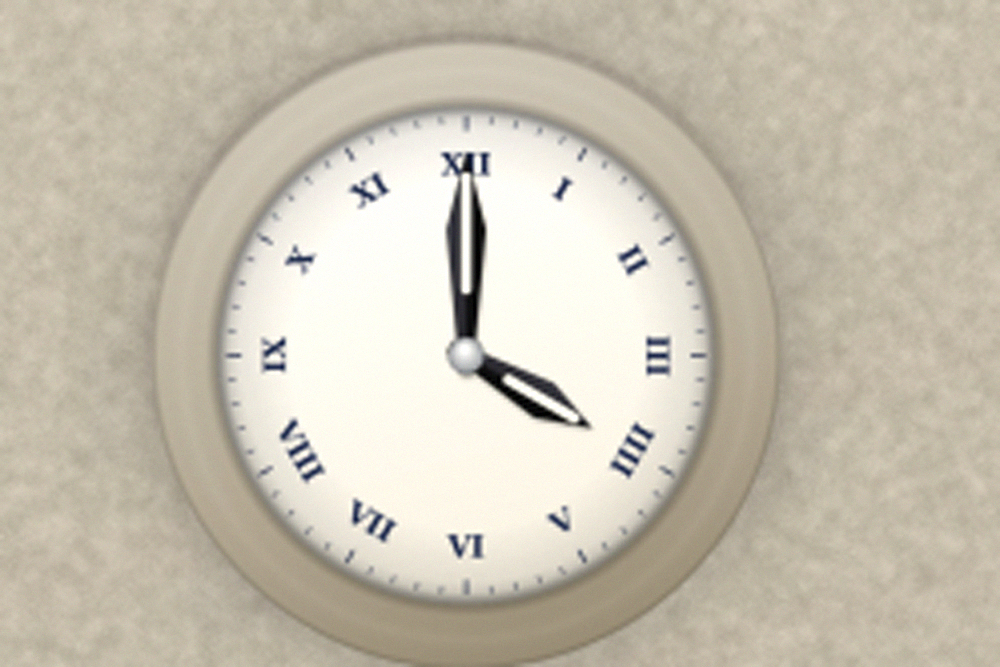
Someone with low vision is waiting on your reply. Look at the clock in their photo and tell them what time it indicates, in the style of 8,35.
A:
4,00
